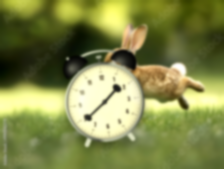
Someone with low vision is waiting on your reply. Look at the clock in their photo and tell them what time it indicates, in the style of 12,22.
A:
1,39
